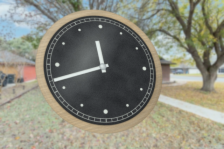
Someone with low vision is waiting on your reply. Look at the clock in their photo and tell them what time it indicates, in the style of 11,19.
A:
11,42
